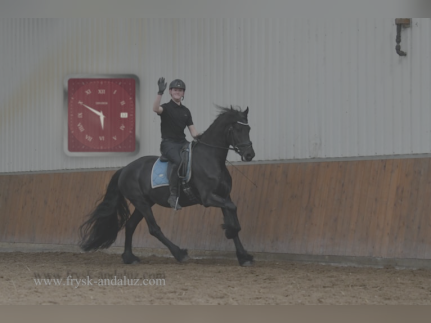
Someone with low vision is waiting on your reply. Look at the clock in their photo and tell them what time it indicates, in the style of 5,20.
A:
5,50
